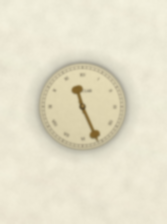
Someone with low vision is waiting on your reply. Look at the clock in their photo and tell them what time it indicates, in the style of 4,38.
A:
11,26
